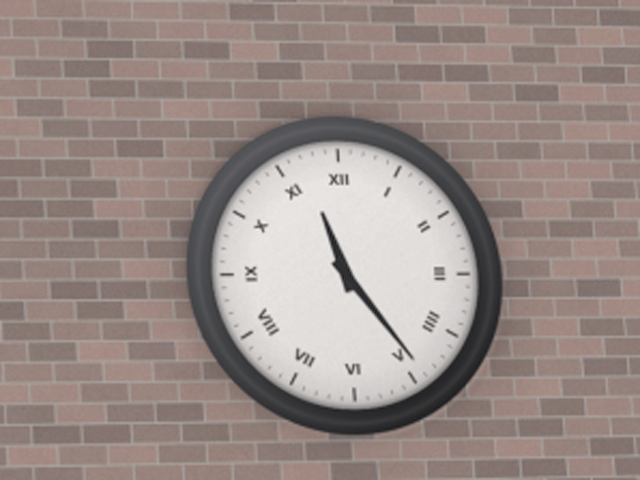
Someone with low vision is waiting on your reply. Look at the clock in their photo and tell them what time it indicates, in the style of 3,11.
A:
11,24
